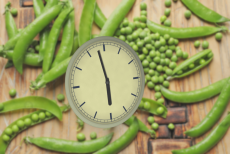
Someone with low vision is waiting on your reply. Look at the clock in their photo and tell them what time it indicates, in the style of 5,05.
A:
5,58
